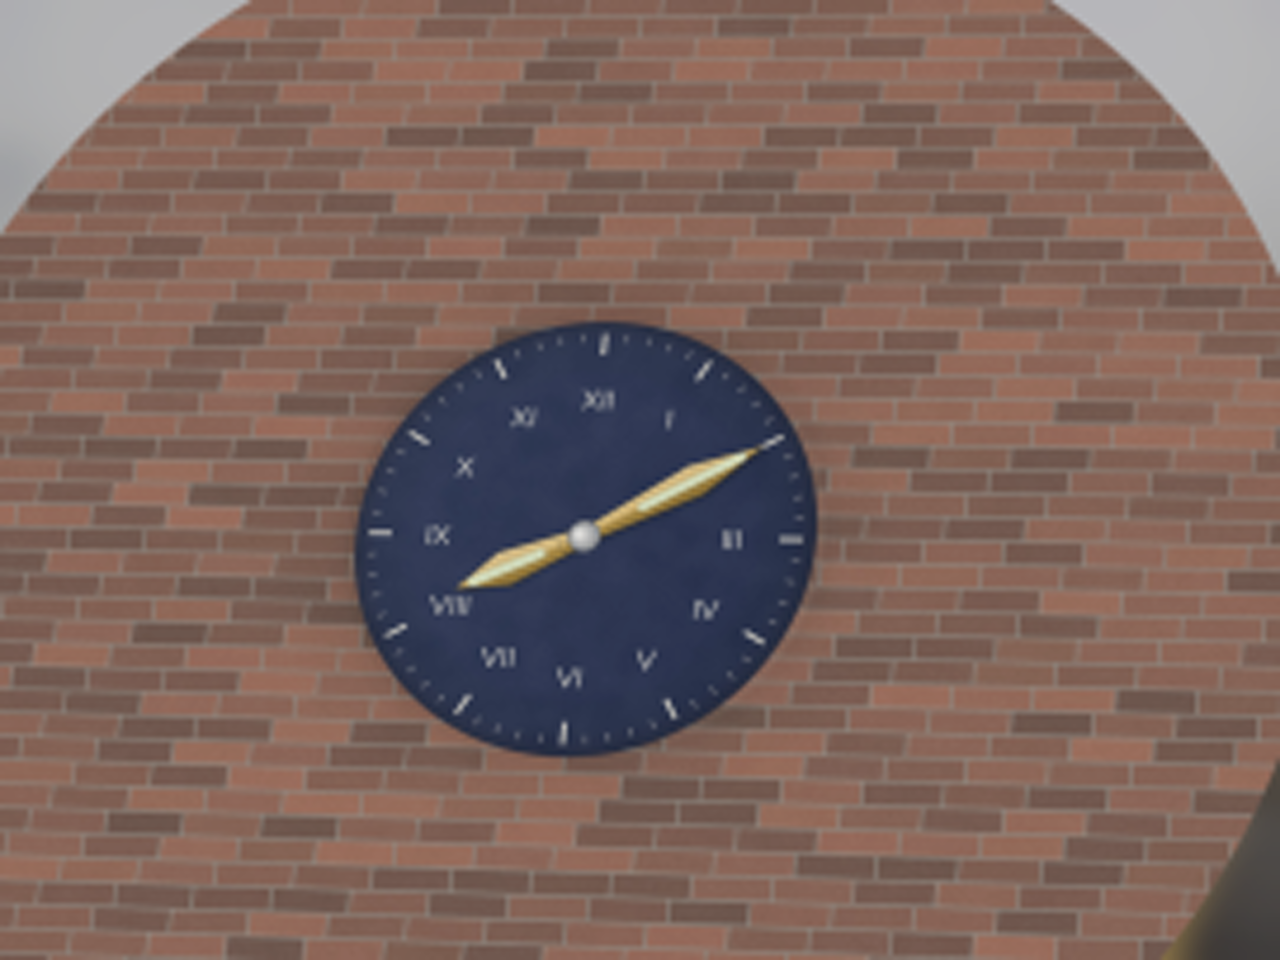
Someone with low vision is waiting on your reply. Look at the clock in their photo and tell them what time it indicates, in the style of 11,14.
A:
8,10
